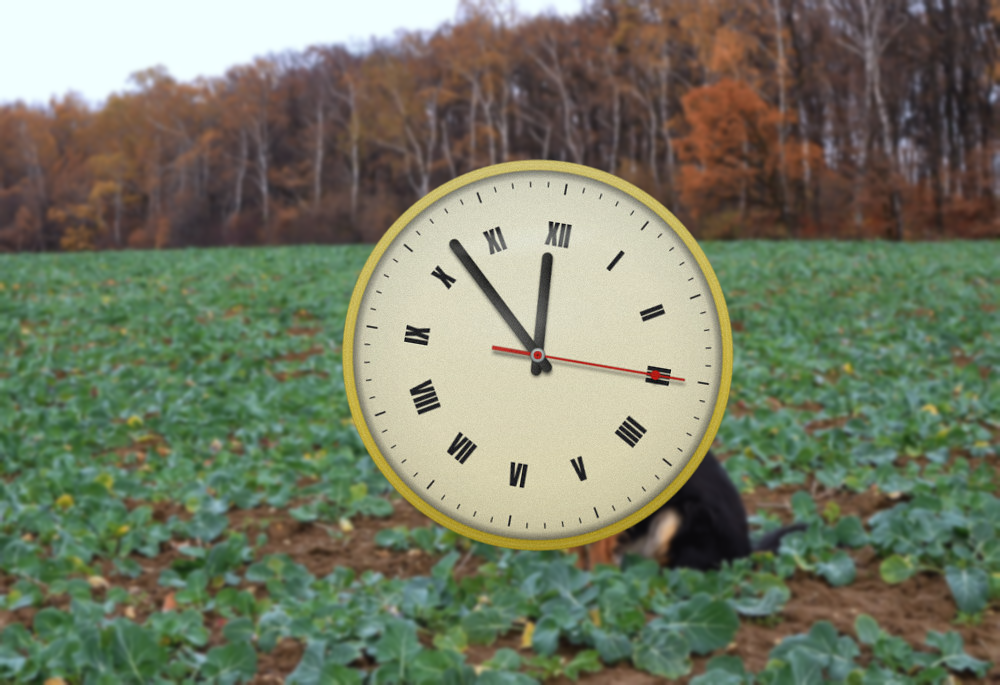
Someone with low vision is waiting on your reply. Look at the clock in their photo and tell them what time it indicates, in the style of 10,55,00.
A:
11,52,15
